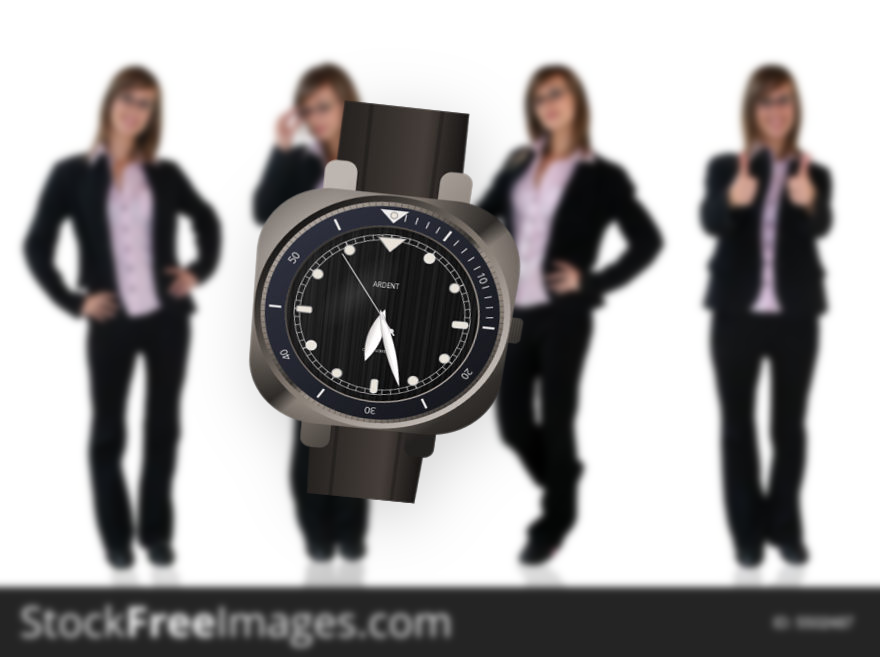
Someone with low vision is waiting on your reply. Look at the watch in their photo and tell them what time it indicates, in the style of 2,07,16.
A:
6,26,54
